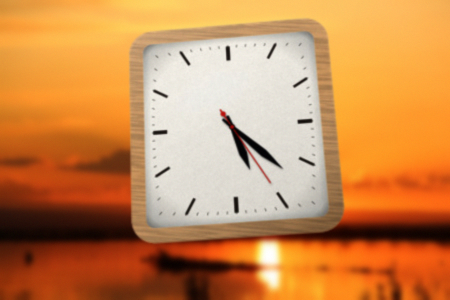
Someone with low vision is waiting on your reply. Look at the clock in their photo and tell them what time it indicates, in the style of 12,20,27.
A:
5,22,25
